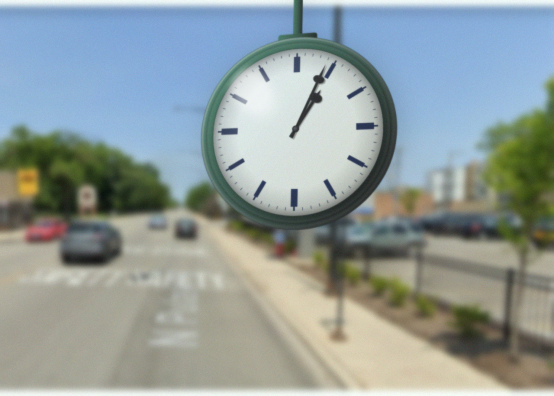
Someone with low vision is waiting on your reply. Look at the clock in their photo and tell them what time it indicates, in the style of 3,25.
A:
1,04
